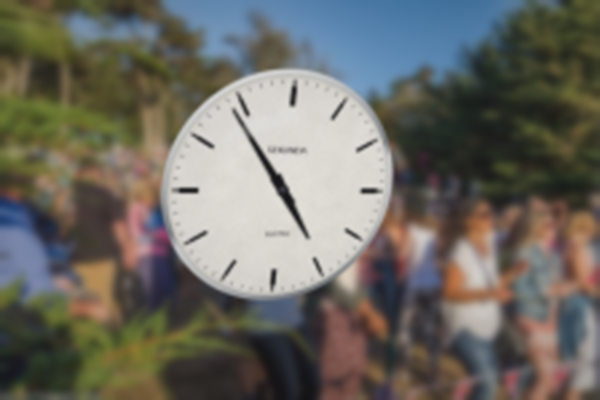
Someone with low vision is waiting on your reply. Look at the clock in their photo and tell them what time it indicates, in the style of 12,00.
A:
4,54
